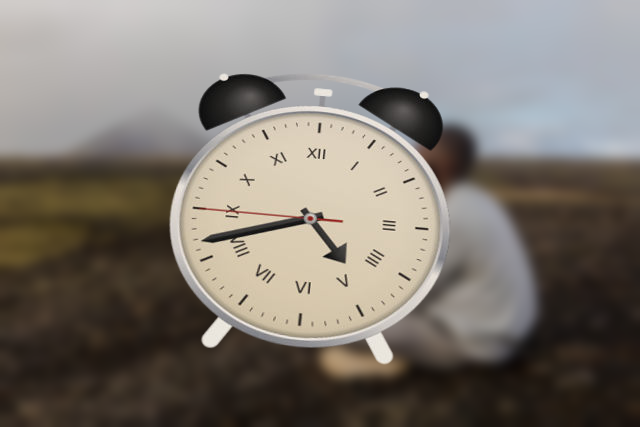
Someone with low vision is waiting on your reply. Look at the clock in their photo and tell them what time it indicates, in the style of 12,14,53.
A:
4,41,45
